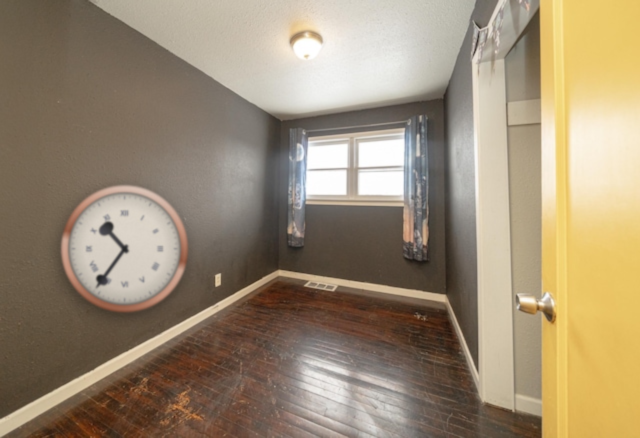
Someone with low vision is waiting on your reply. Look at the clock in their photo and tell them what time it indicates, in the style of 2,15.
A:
10,36
